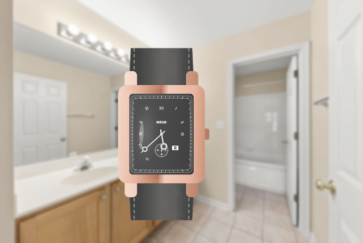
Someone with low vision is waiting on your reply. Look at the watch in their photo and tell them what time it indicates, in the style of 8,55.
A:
5,38
